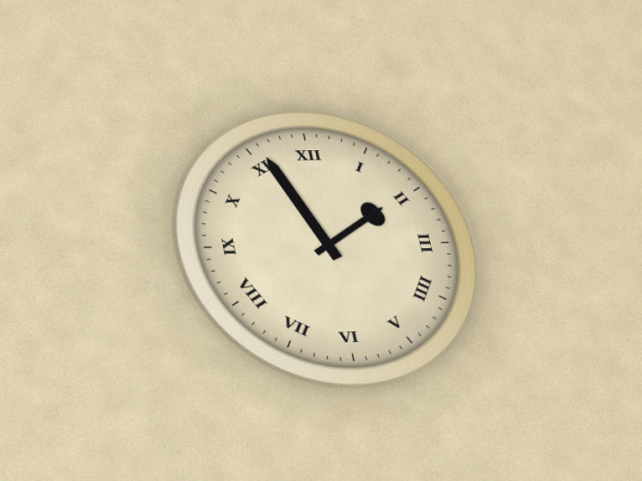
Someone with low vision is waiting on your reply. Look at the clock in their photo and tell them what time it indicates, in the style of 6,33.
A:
1,56
